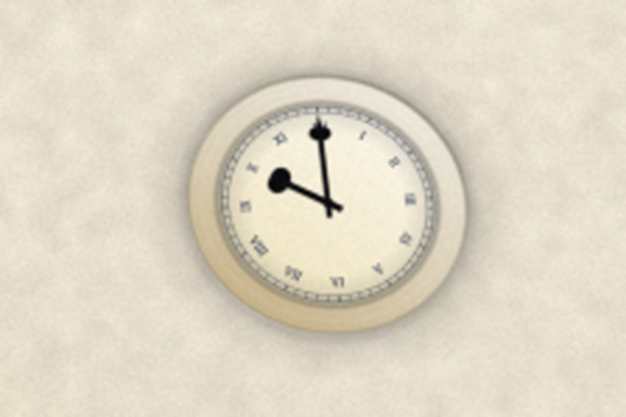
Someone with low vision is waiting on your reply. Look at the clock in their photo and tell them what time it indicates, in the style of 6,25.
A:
10,00
